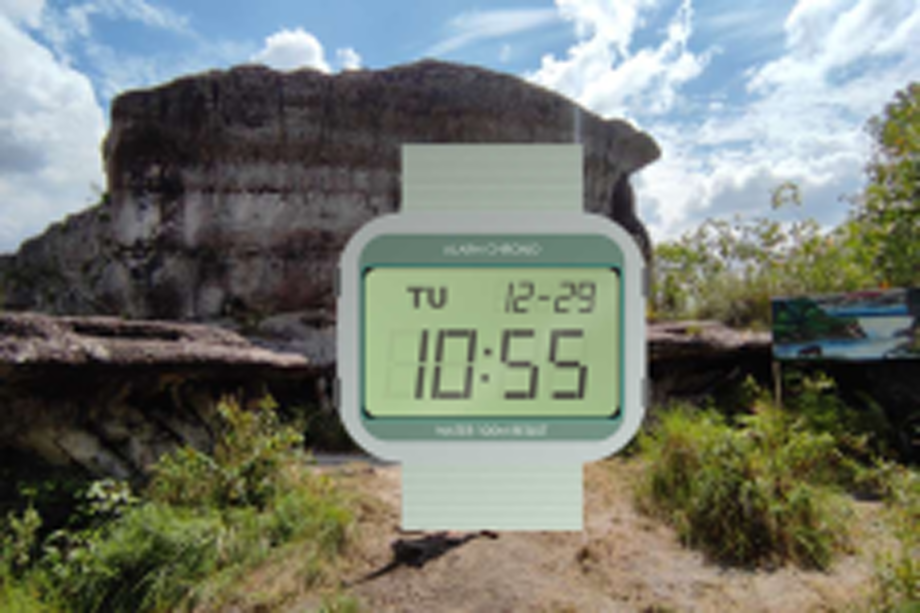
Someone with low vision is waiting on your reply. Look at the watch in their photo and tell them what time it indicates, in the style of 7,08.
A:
10,55
